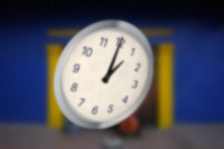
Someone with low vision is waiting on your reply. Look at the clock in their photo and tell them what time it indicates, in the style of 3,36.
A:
1,00
